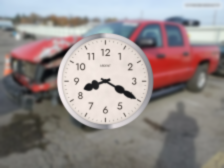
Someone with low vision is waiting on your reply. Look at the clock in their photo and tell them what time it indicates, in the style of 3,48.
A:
8,20
